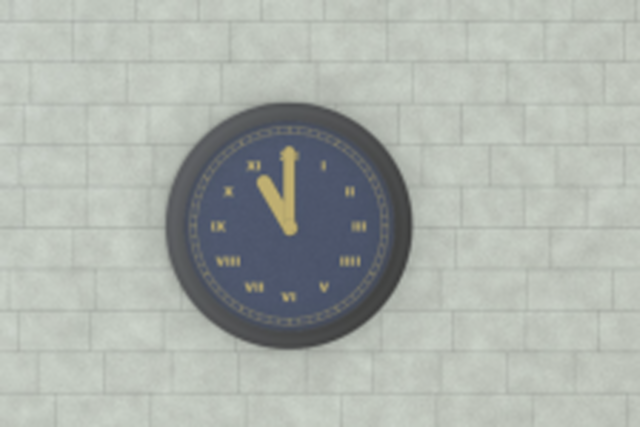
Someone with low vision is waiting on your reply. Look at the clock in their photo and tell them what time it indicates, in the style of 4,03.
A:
11,00
